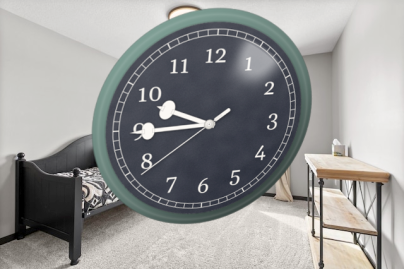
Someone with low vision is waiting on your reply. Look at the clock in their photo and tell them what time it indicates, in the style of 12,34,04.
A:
9,44,39
